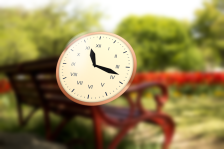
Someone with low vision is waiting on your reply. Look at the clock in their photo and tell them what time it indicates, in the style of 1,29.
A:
11,18
